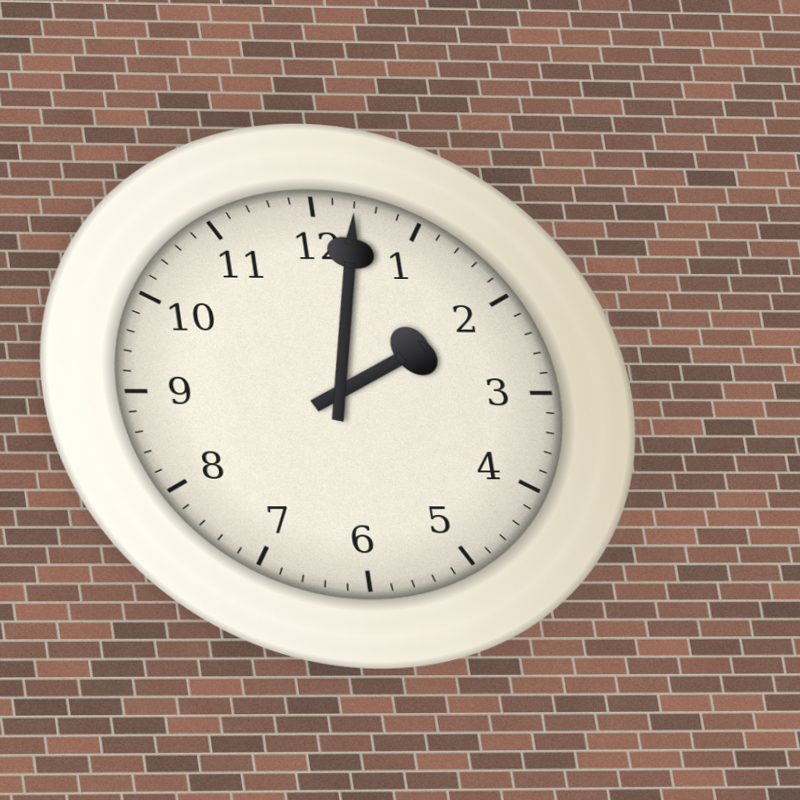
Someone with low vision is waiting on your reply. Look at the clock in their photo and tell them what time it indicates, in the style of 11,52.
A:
2,02
